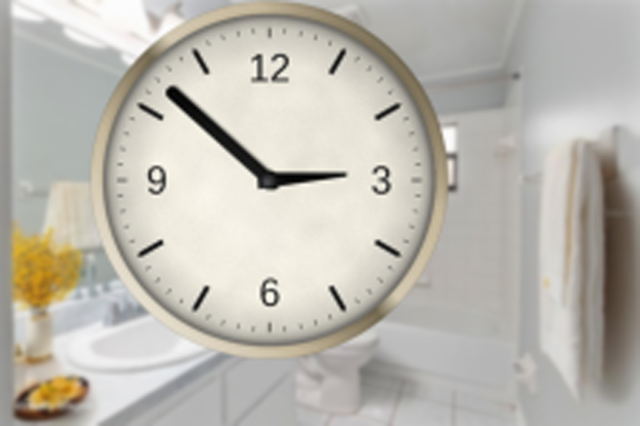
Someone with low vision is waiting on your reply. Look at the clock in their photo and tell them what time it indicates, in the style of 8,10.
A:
2,52
